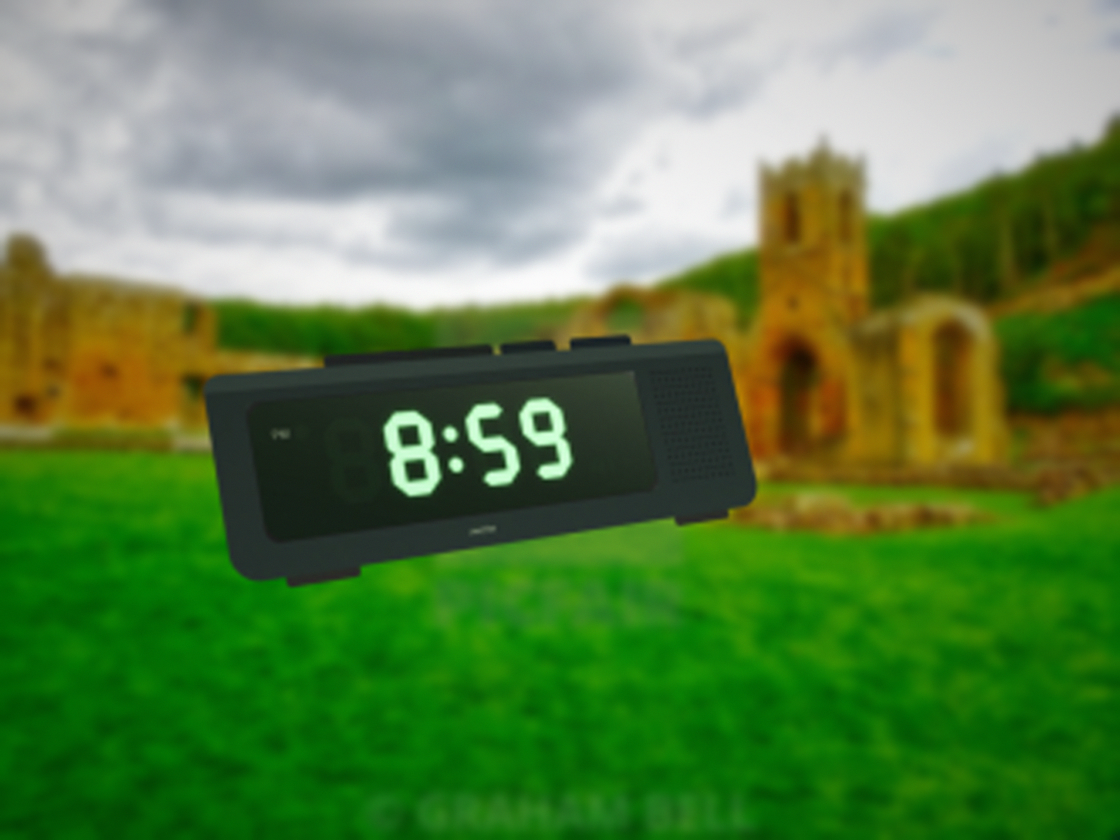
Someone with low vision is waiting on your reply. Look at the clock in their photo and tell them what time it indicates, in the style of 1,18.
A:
8,59
